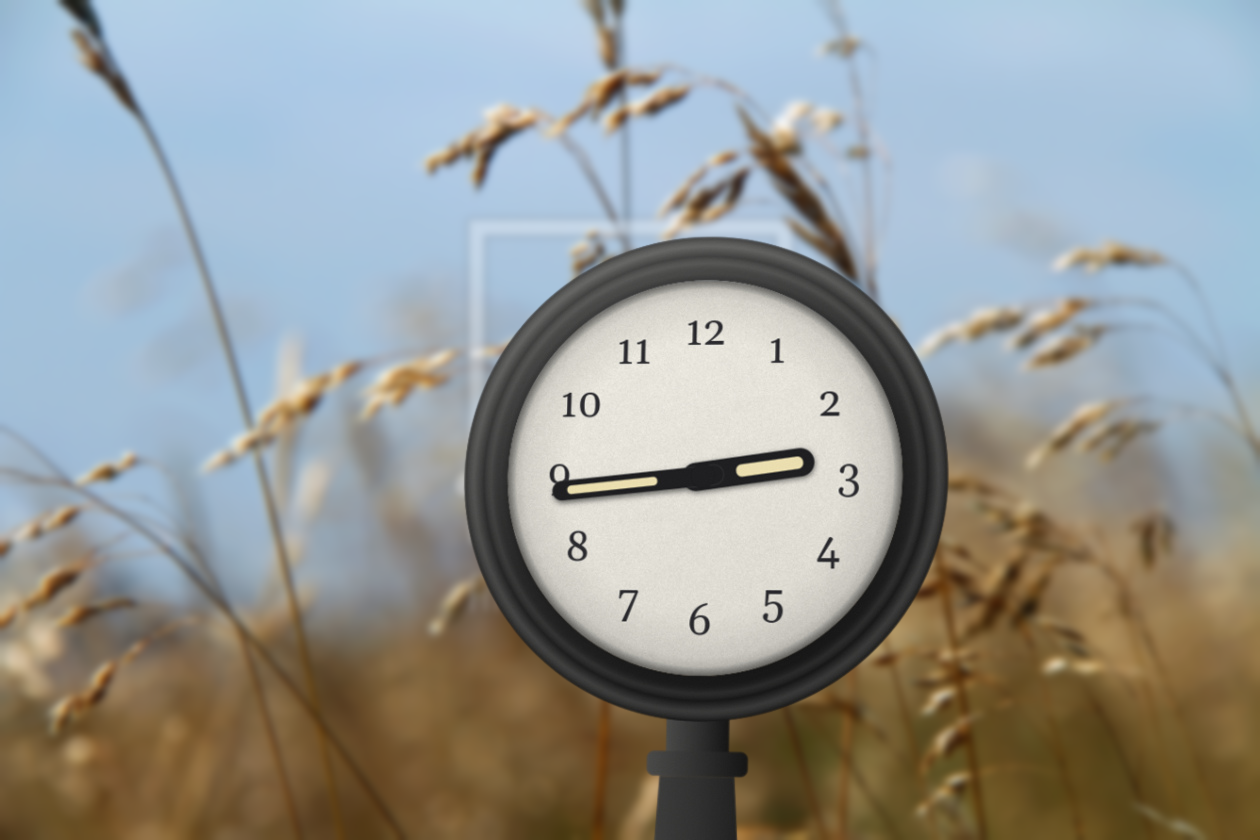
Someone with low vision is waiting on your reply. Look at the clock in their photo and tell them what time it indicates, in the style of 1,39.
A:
2,44
